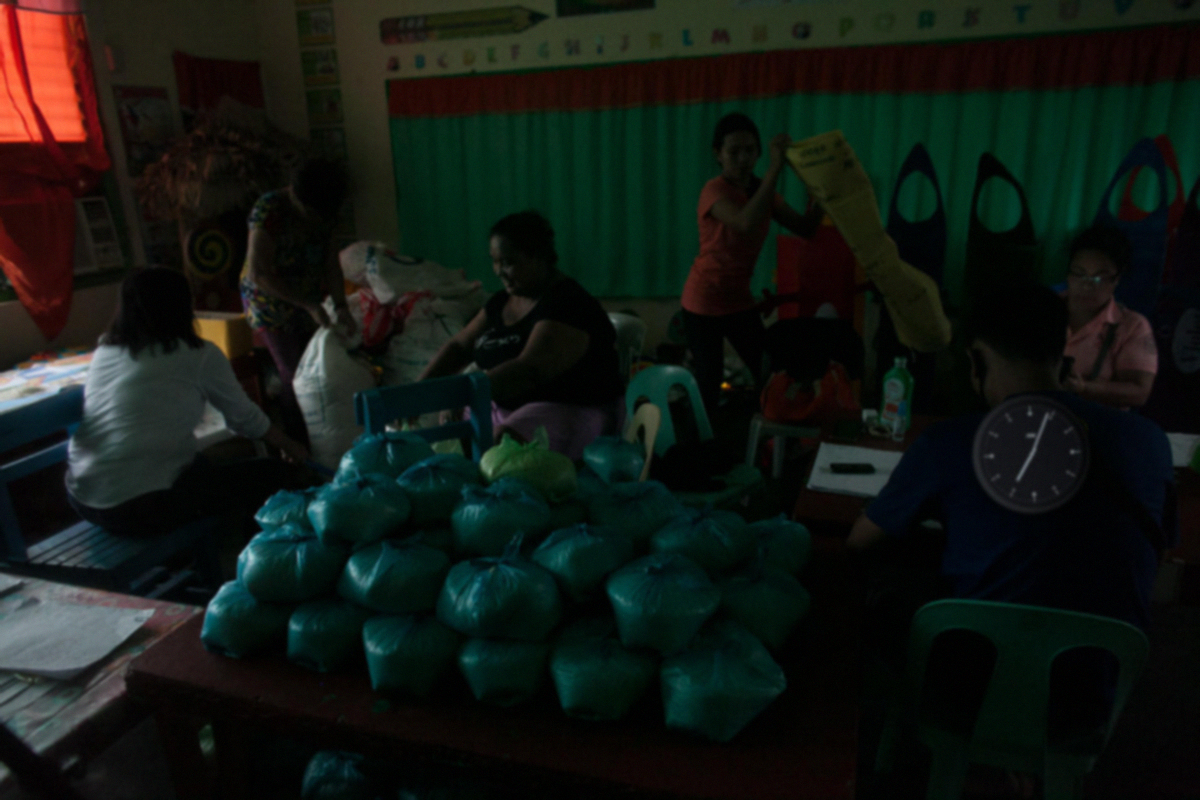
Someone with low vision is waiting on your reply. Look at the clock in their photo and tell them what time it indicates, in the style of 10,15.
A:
7,04
